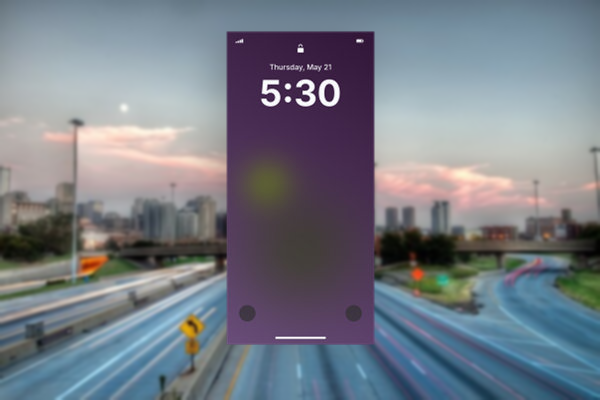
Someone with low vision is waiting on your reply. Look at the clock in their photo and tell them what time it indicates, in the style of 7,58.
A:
5,30
